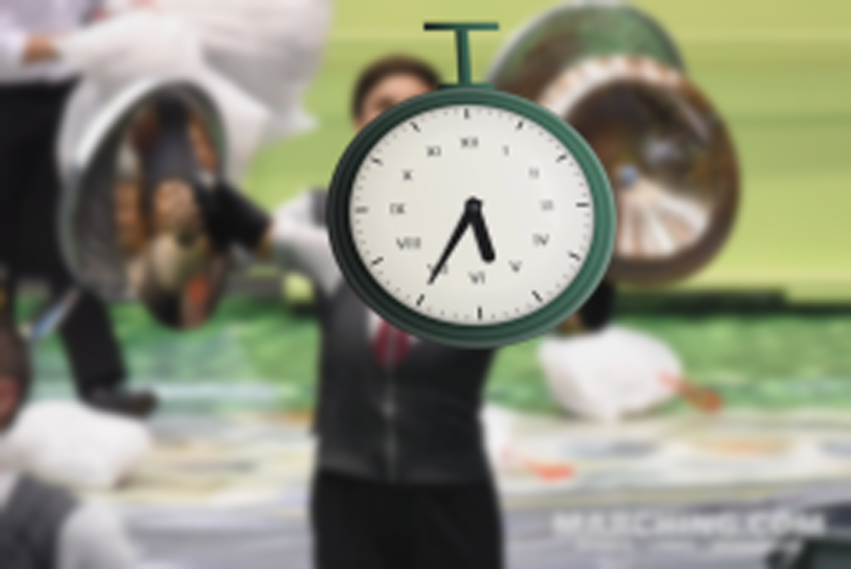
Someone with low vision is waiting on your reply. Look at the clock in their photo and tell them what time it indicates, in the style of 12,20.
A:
5,35
